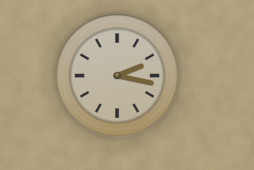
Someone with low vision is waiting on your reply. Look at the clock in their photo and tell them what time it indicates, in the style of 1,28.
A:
2,17
